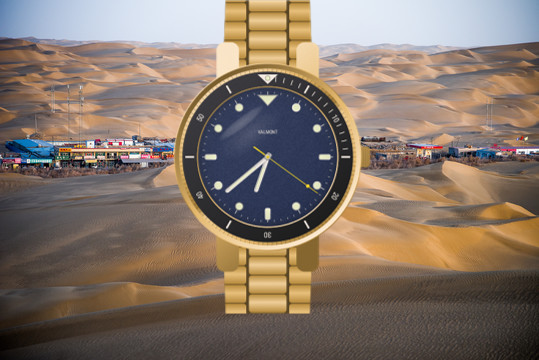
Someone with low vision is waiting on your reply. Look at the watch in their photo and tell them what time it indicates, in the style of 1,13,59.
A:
6,38,21
